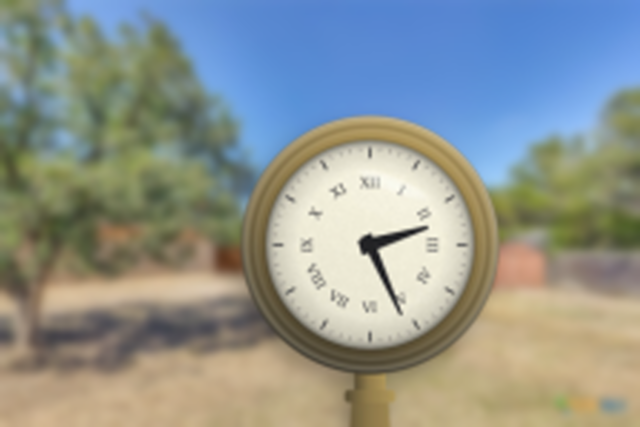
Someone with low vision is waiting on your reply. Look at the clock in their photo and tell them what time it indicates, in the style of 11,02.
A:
2,26
